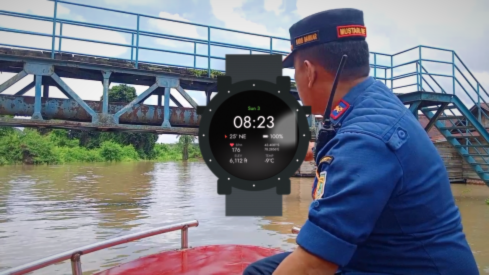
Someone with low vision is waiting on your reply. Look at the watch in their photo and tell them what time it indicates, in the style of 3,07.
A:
8,23
